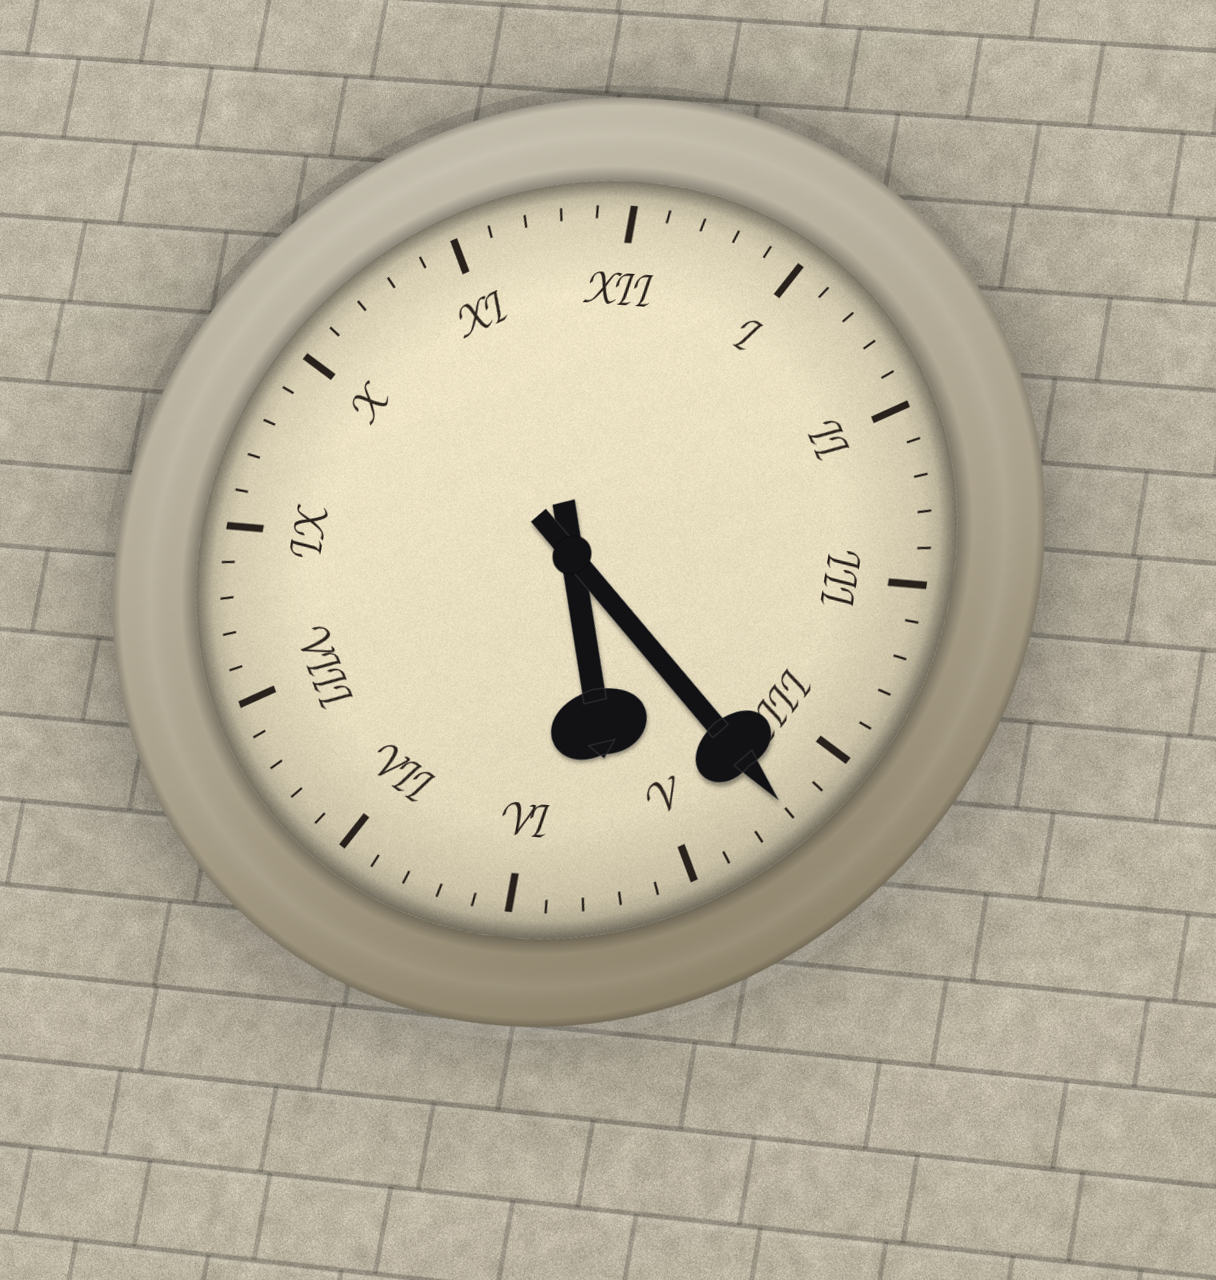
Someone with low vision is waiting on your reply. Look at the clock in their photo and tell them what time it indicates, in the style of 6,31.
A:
5,22
